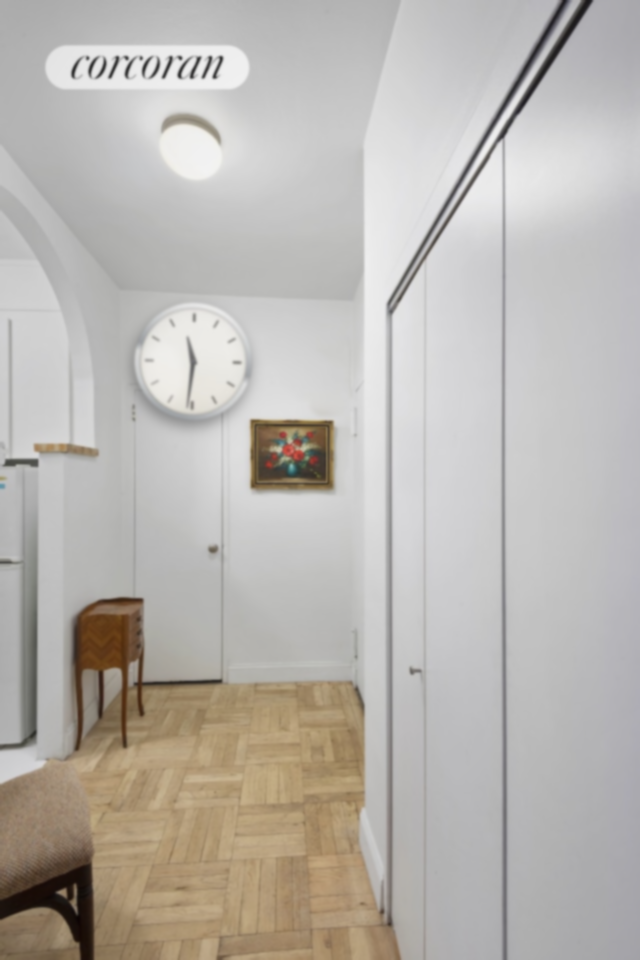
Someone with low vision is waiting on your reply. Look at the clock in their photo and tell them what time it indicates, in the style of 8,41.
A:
11,31
